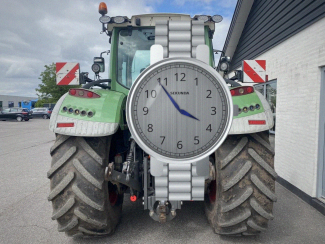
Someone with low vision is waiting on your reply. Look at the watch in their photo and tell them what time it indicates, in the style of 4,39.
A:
3,54
